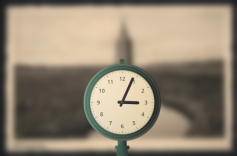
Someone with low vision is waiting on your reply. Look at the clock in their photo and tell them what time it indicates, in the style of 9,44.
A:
3,04
